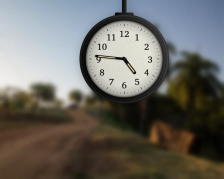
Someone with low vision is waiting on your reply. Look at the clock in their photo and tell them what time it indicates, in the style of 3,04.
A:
4,46
